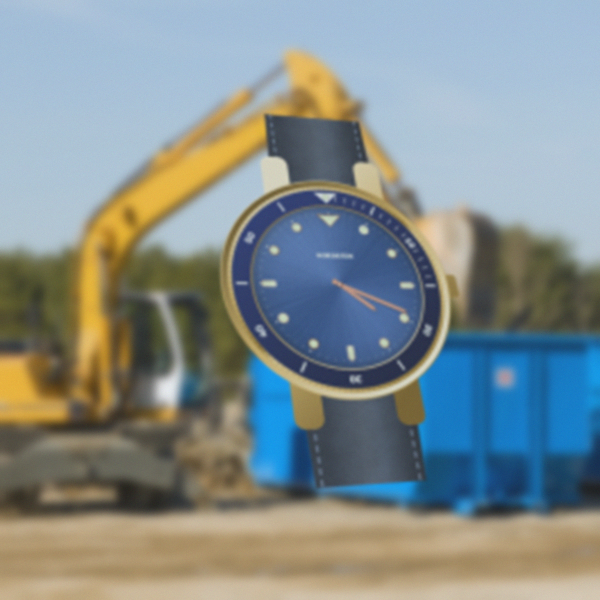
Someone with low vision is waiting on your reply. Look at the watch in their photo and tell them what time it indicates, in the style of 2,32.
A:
4,19
